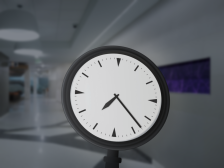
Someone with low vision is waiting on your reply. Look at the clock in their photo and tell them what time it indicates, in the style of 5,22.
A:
7,23
